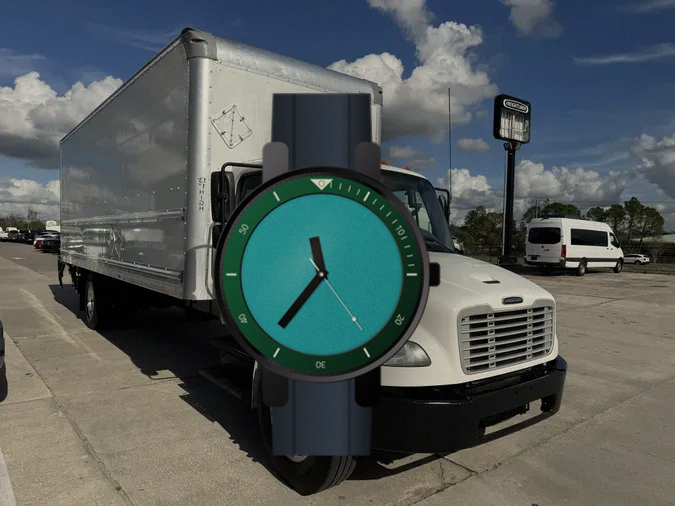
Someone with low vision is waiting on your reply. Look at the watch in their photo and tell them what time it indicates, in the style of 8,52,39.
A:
11,36,24
